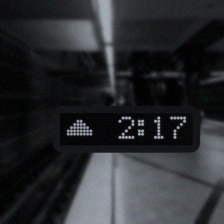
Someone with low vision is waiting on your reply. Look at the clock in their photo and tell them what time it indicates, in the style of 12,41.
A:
2,17
